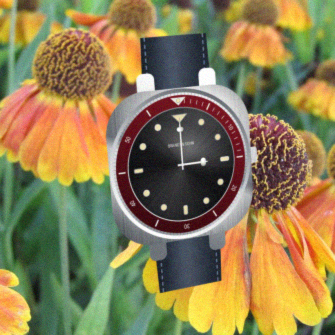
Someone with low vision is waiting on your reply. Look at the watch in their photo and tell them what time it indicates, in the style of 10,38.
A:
3,00
